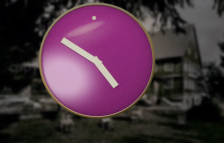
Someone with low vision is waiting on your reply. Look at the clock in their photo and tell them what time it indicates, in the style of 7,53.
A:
4,51
